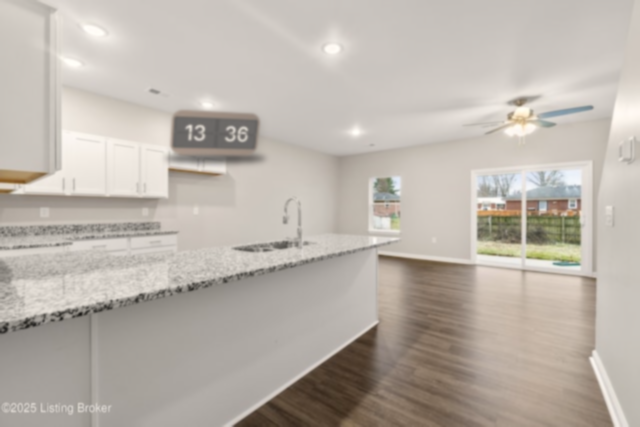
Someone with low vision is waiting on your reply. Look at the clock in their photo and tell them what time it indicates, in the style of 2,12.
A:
13,36
